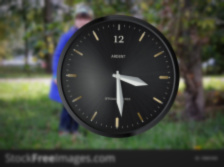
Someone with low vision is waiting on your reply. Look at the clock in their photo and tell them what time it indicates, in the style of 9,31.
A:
3,29
